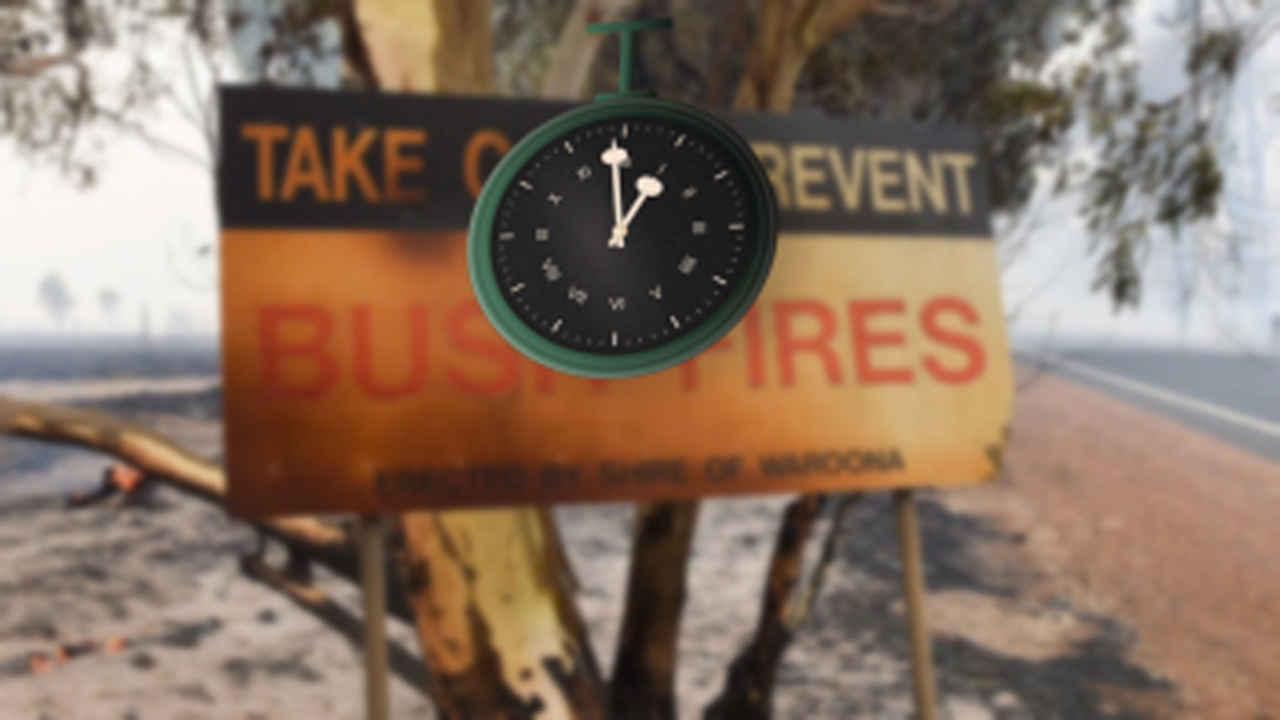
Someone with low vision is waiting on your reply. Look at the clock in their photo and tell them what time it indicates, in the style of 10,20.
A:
12,59
